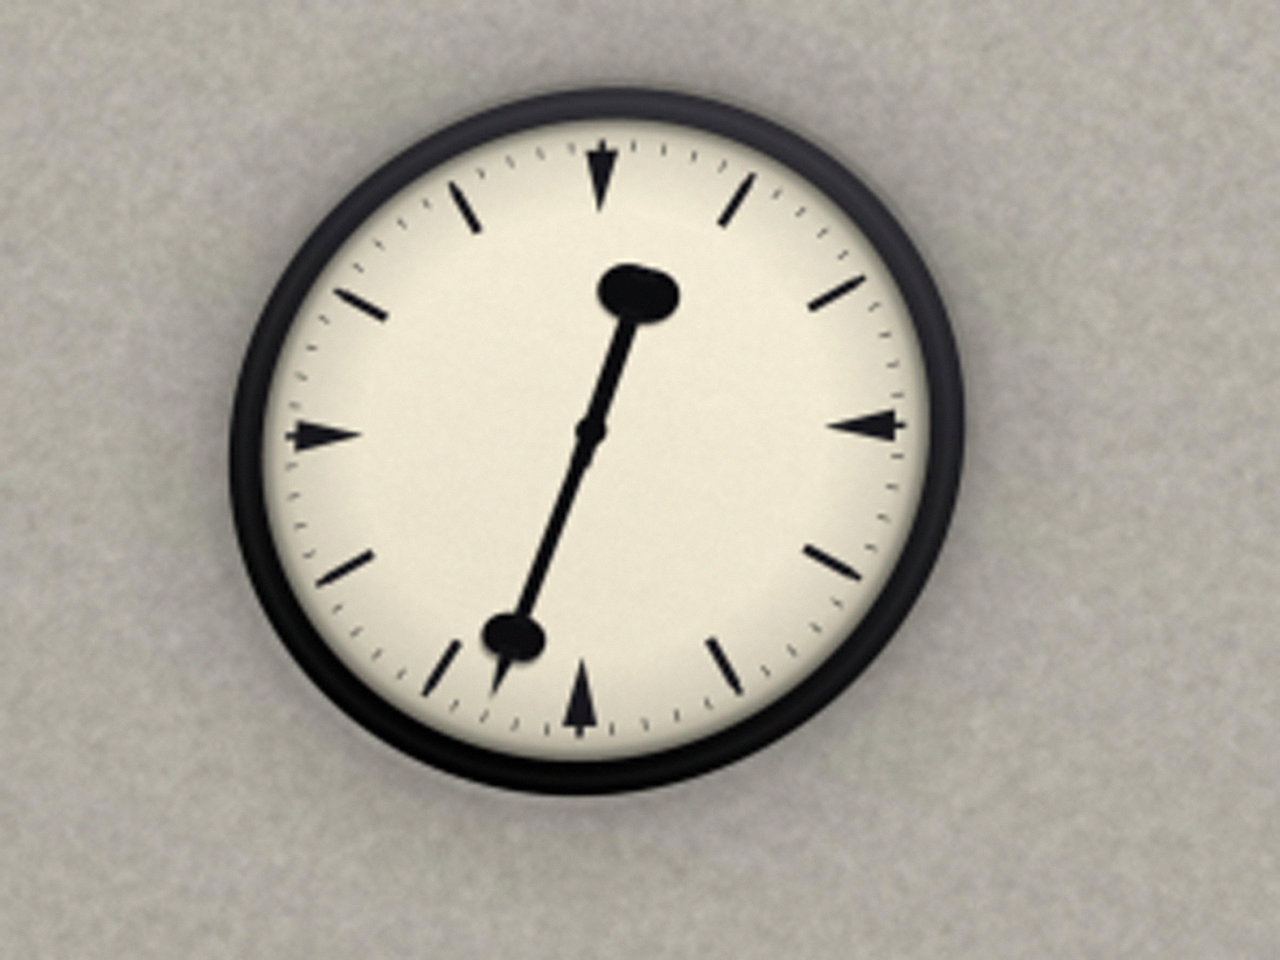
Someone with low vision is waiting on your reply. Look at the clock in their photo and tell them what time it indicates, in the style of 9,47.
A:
12,33
